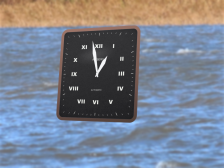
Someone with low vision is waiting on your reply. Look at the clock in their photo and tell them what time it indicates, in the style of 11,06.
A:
12,58
